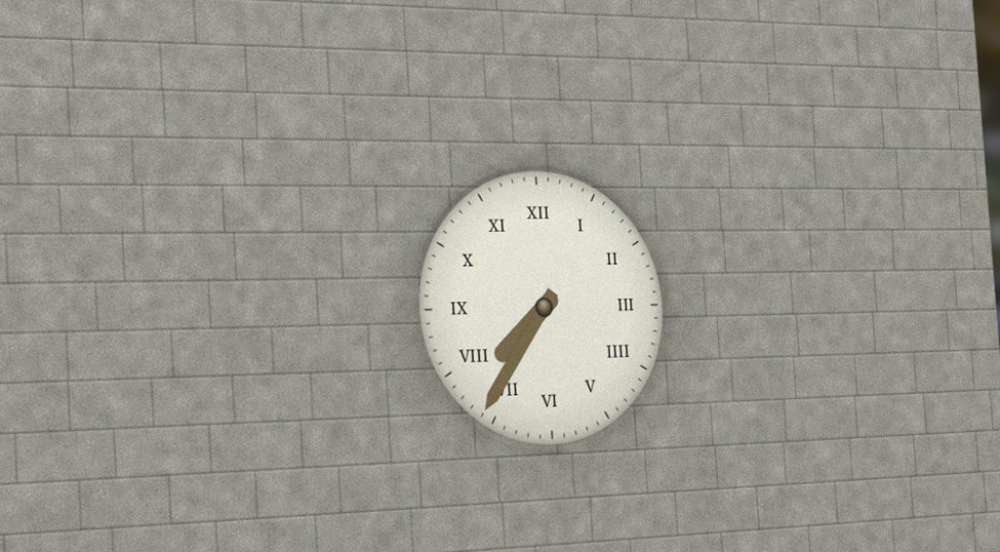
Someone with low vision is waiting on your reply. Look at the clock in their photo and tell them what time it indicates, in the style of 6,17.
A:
7,36
